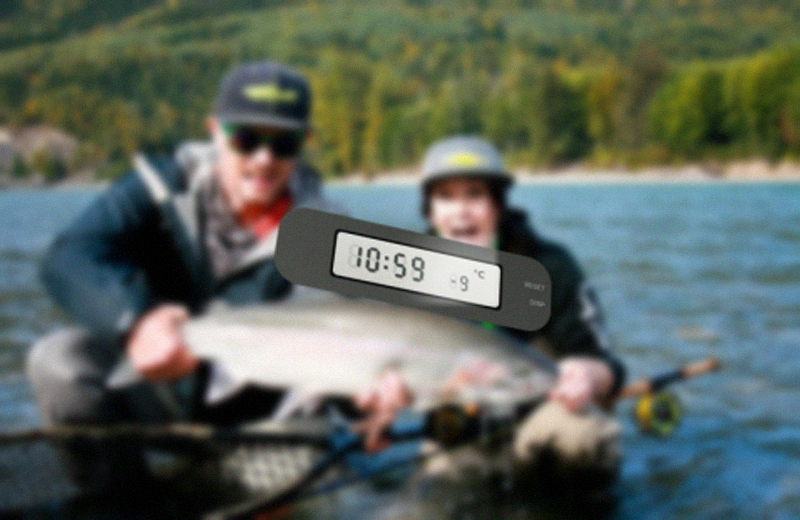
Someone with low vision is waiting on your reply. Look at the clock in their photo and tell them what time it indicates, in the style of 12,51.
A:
10,59
